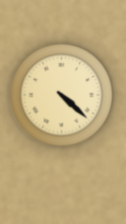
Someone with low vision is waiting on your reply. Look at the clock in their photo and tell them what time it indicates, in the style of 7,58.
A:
4,22
